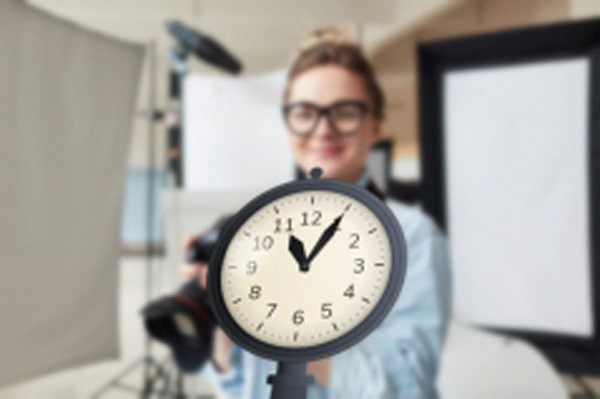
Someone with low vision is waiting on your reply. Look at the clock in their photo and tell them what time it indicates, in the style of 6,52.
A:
11,05
